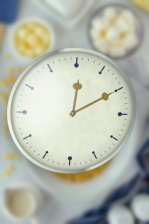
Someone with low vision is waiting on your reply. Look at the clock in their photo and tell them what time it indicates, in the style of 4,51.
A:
12,10
